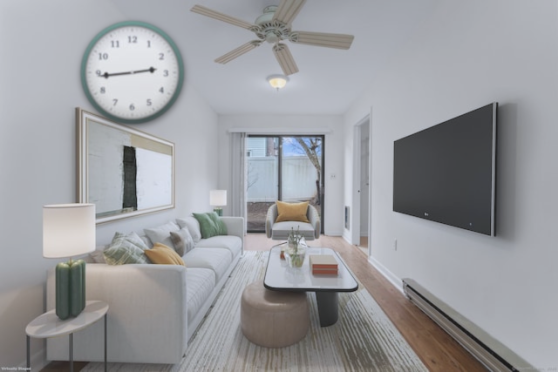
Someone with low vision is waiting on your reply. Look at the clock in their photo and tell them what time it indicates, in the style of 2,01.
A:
2,44
